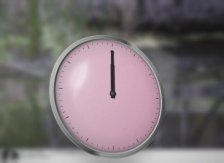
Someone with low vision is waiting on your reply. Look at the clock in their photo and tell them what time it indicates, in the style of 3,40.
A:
12,00
